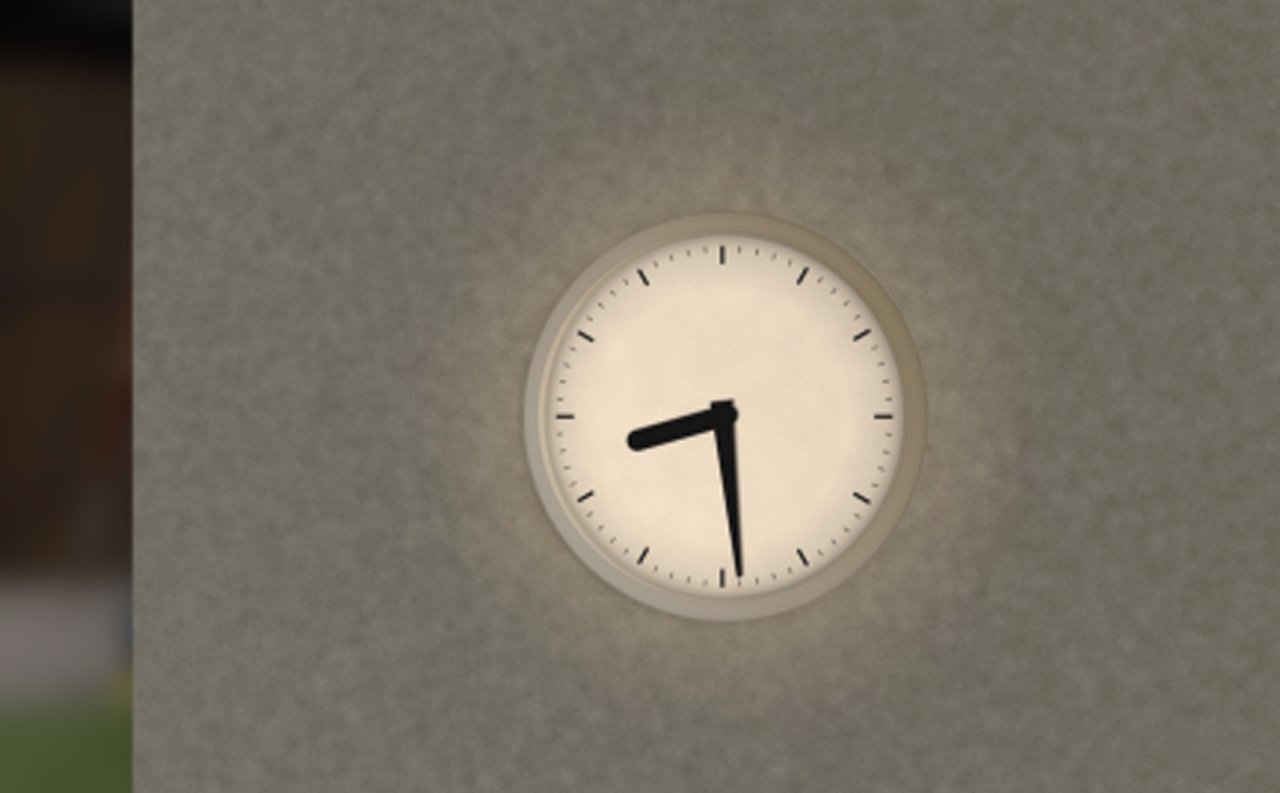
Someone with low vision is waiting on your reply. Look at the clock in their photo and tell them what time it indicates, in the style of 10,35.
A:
8,29
